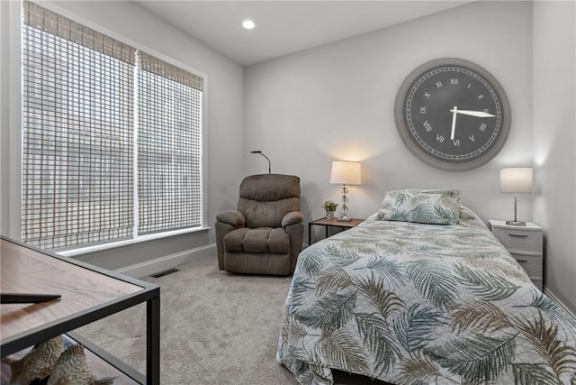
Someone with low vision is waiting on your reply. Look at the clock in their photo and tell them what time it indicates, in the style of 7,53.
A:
6,16
